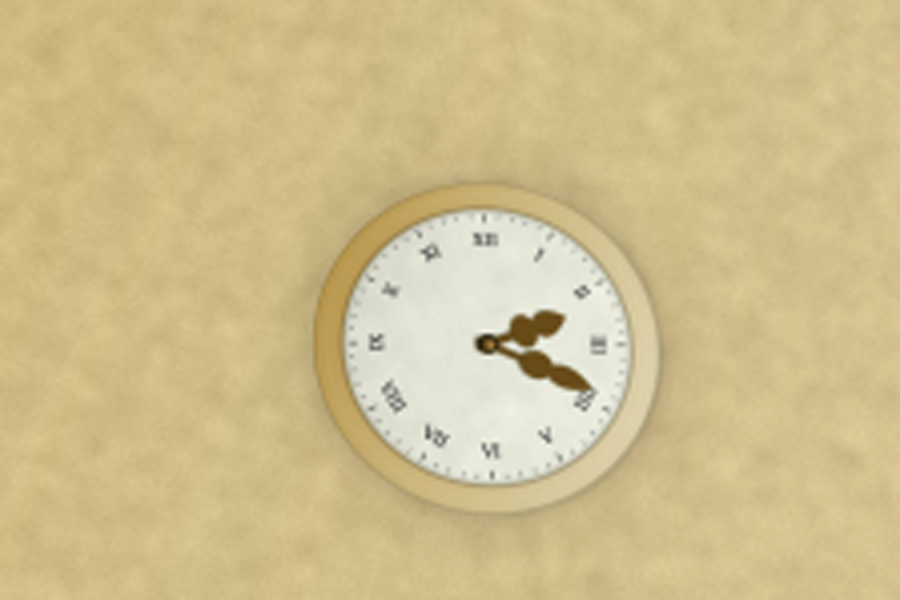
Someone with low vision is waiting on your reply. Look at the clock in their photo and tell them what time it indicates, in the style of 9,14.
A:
2,19
